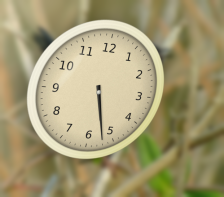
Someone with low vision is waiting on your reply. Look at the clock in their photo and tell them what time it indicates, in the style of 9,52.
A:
5,27
